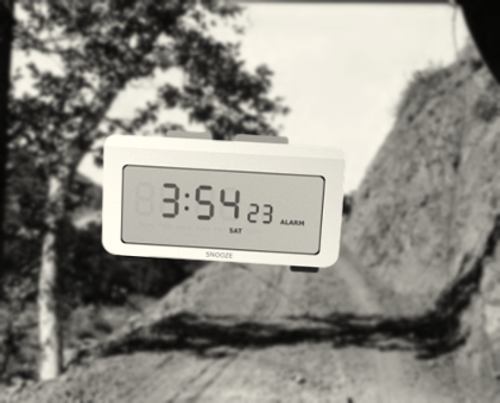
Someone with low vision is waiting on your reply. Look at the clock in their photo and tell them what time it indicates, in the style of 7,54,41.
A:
3,54,23
